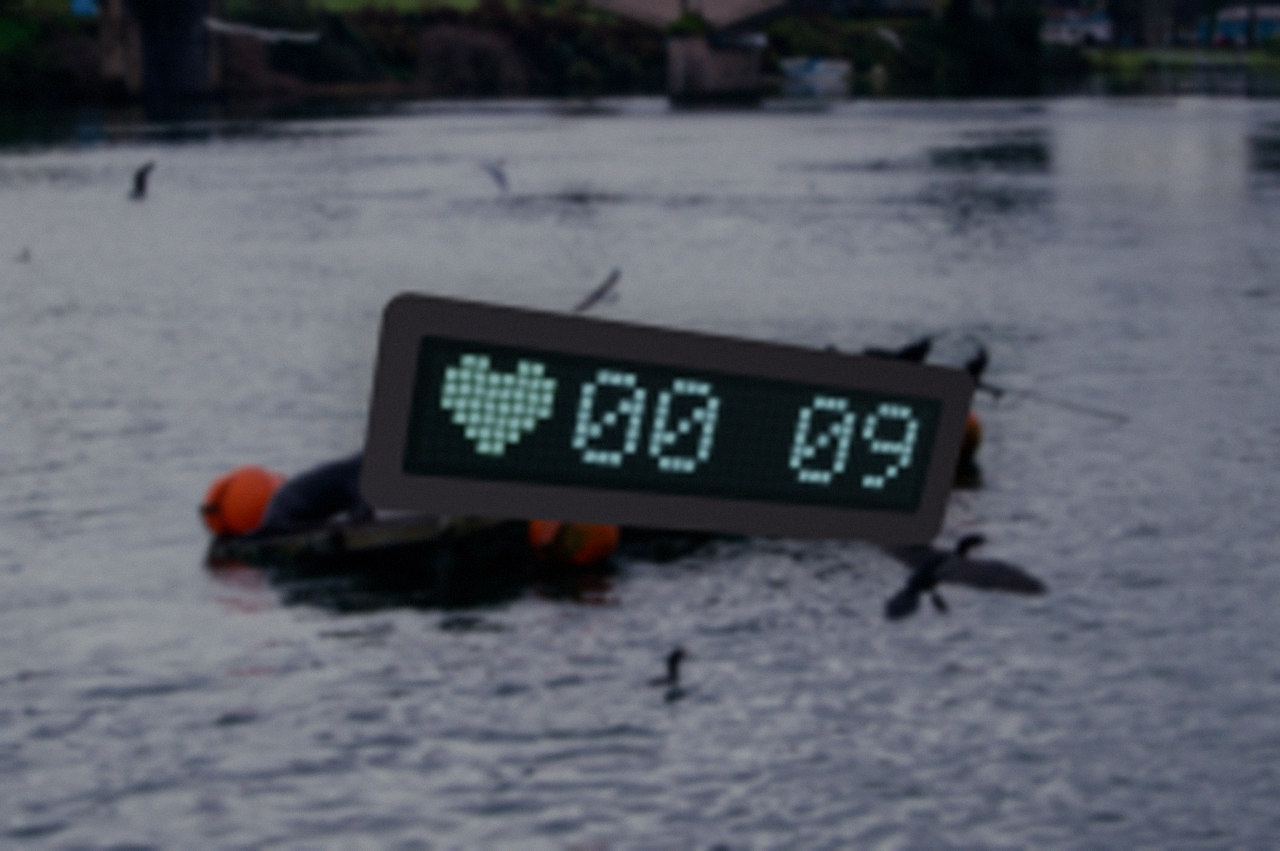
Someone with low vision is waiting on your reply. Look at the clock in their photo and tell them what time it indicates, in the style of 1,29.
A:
0,09
